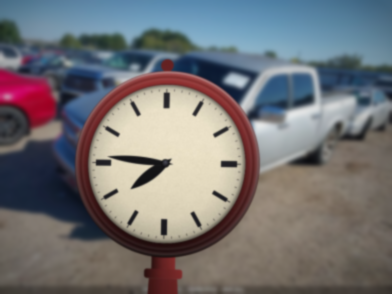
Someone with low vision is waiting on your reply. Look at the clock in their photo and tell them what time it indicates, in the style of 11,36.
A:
7,46
